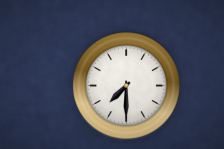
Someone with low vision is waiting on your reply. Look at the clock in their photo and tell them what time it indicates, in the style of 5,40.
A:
7,30
